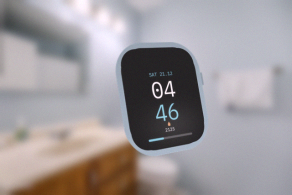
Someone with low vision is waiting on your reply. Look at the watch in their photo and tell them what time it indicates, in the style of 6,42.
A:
4,46
